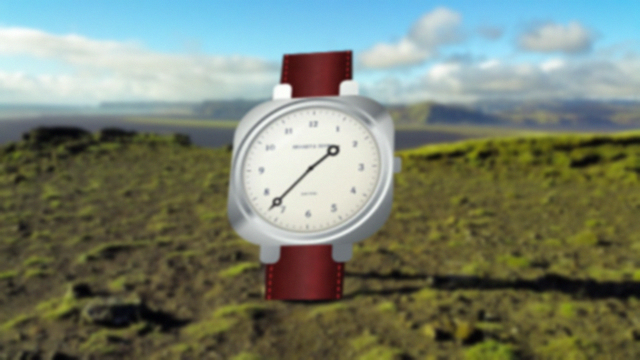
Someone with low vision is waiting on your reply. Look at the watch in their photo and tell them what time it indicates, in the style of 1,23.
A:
1,37
